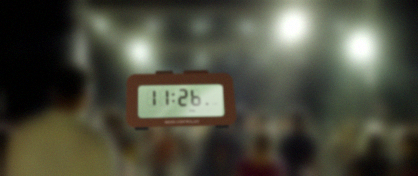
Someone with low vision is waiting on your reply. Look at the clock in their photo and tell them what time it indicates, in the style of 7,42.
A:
11,26
